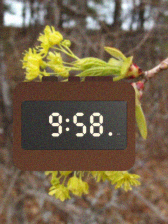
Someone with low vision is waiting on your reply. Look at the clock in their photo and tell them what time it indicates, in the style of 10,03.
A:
9,58
